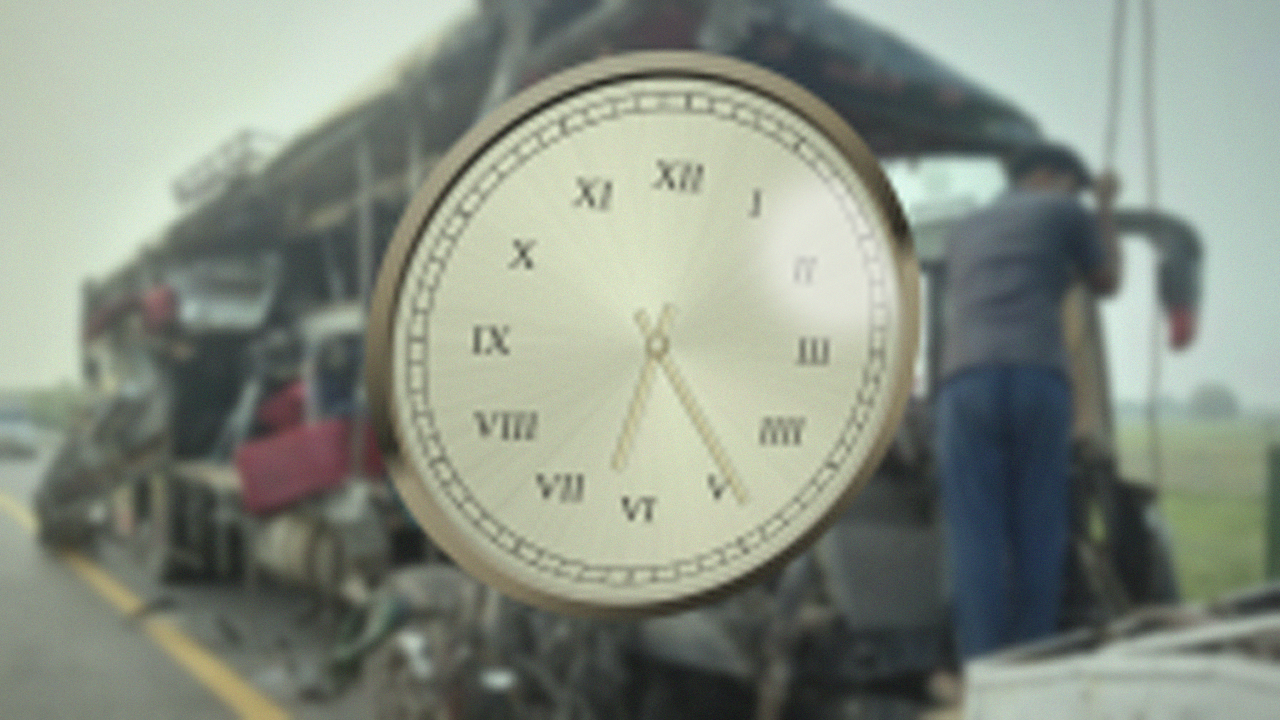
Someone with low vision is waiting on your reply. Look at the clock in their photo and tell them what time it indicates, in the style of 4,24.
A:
6,24
